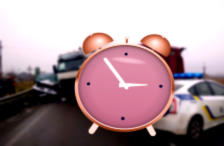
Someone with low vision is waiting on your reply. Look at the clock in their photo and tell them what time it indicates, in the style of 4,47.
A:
2,54
